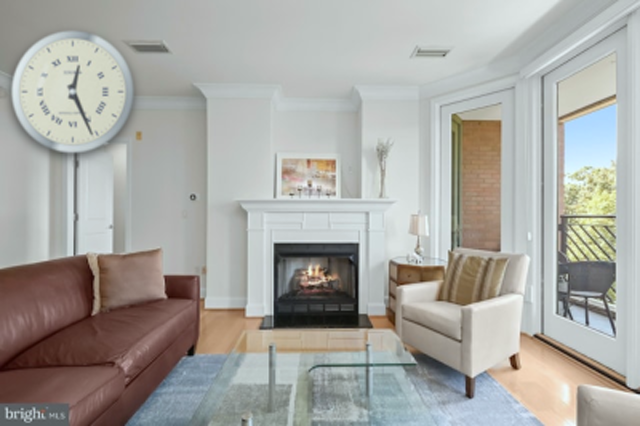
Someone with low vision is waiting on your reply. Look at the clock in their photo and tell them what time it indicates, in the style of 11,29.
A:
12,26
